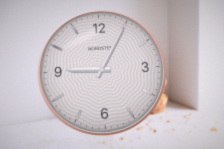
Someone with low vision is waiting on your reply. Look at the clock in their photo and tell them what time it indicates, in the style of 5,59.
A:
9,05
